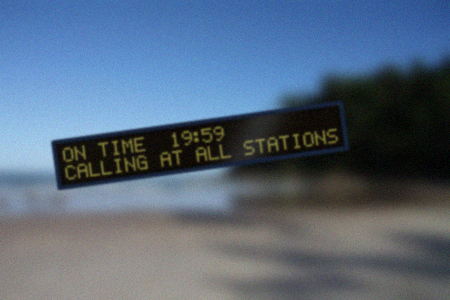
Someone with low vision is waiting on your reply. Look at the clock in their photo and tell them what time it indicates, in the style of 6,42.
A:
19,59
